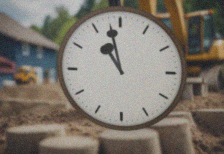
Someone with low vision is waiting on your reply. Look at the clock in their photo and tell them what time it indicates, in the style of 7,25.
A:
10,58
